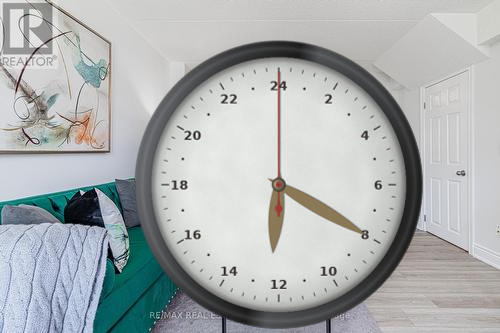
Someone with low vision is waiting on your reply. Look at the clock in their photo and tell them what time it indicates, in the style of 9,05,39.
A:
12,20,00
